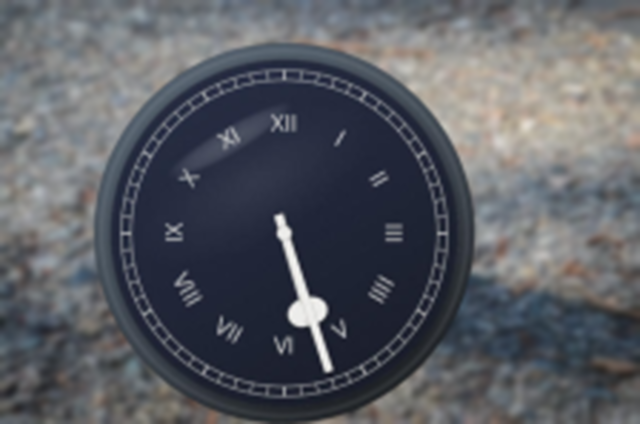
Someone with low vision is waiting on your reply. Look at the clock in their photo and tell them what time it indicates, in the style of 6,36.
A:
5,27
